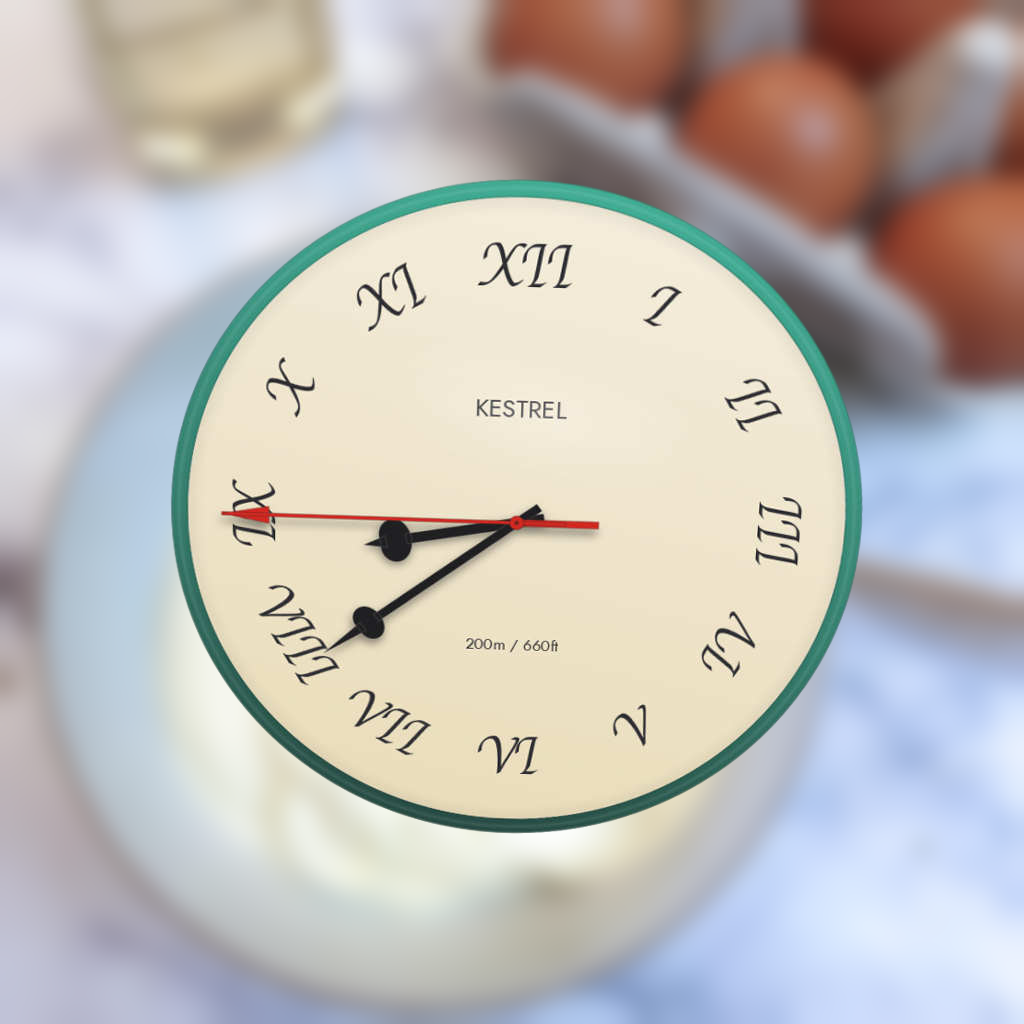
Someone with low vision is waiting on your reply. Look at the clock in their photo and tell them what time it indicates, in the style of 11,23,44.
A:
8,38,45
